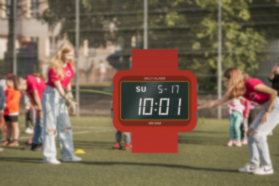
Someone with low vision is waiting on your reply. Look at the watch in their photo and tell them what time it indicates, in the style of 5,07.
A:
10,01
